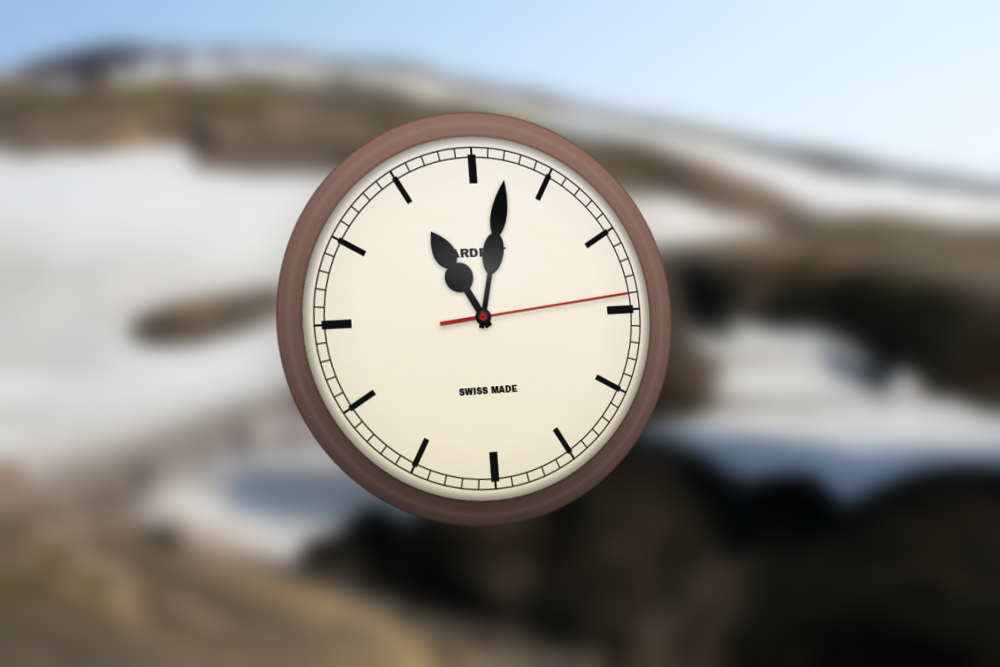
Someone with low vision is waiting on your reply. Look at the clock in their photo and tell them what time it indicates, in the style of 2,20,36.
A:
11,02,14
